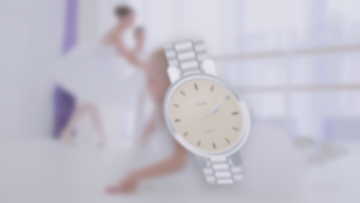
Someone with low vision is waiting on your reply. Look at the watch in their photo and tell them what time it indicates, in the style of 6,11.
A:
2,10
